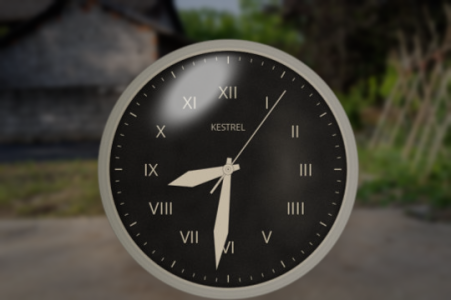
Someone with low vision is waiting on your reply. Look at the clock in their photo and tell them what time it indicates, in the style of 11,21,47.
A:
8,31,06
